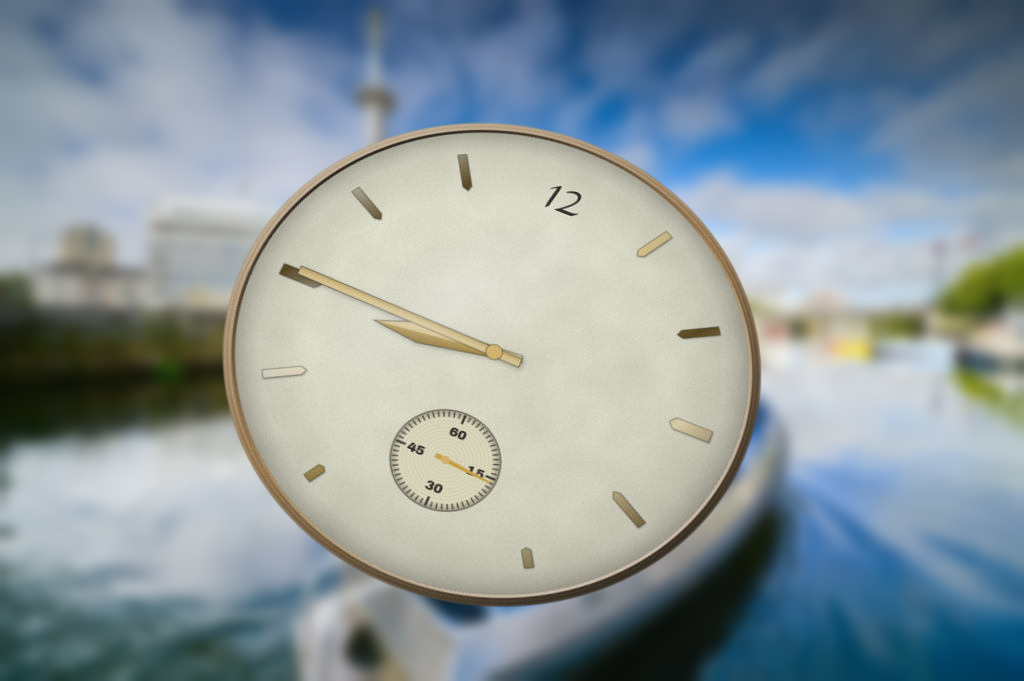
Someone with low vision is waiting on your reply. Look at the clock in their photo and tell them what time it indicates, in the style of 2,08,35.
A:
8,45,16
